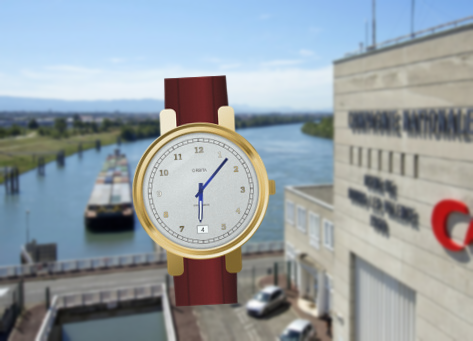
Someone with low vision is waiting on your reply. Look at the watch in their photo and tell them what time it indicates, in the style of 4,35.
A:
6,07
